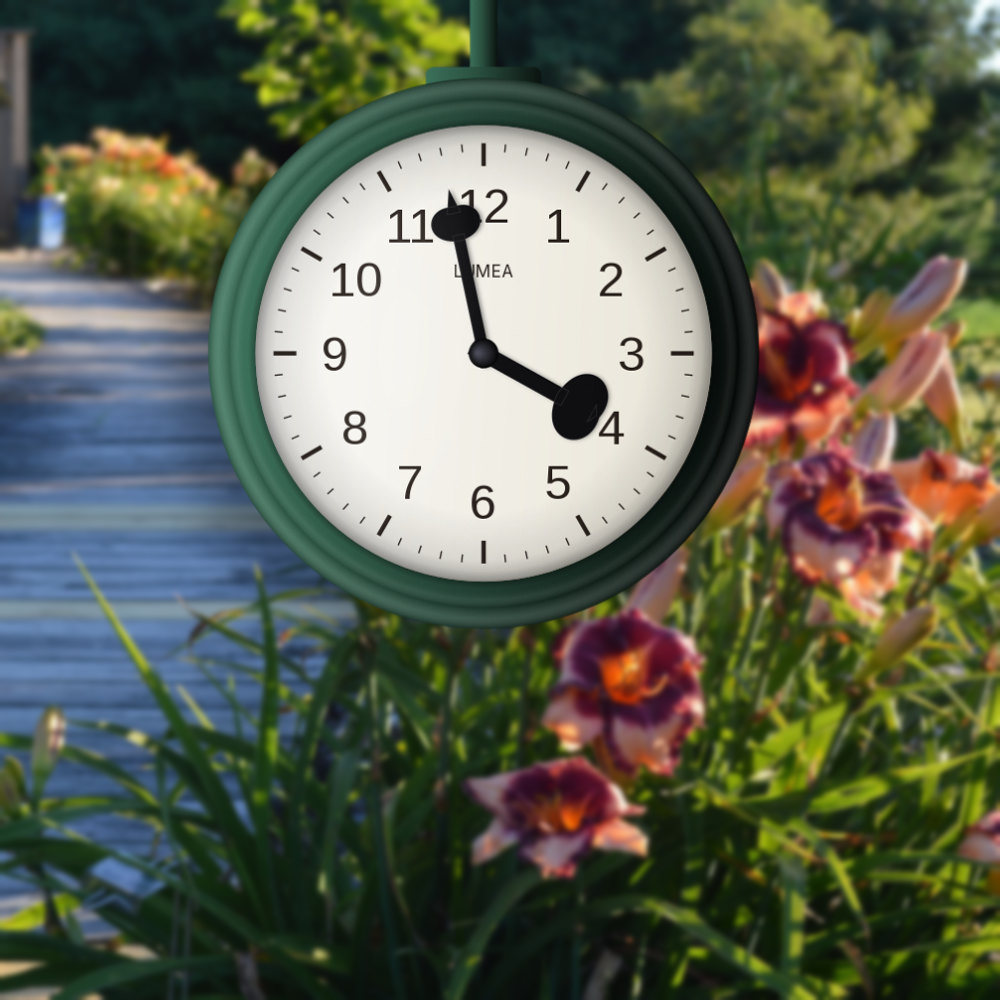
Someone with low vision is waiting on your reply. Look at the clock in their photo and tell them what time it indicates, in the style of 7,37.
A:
3,58
